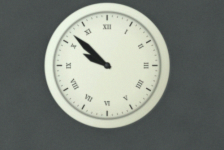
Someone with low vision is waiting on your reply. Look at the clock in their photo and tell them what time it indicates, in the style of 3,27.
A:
9,52
